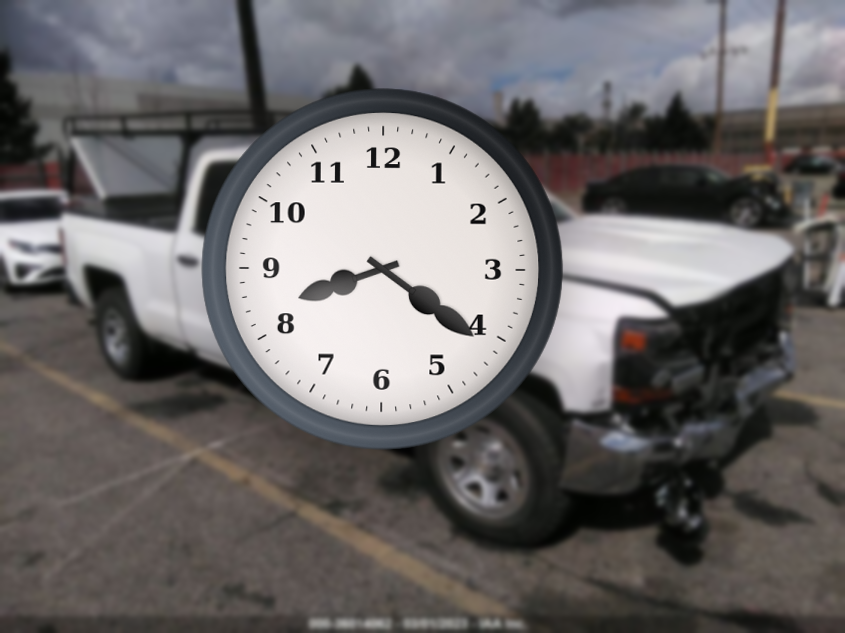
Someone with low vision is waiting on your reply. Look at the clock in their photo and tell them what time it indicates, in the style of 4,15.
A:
8,21
